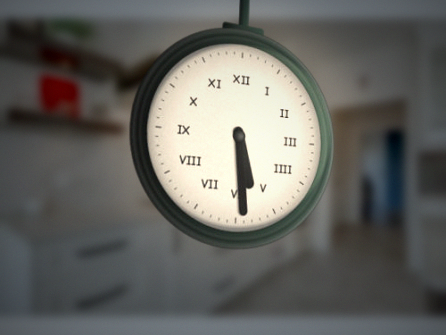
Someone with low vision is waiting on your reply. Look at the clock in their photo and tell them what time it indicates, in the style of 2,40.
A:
5,29
